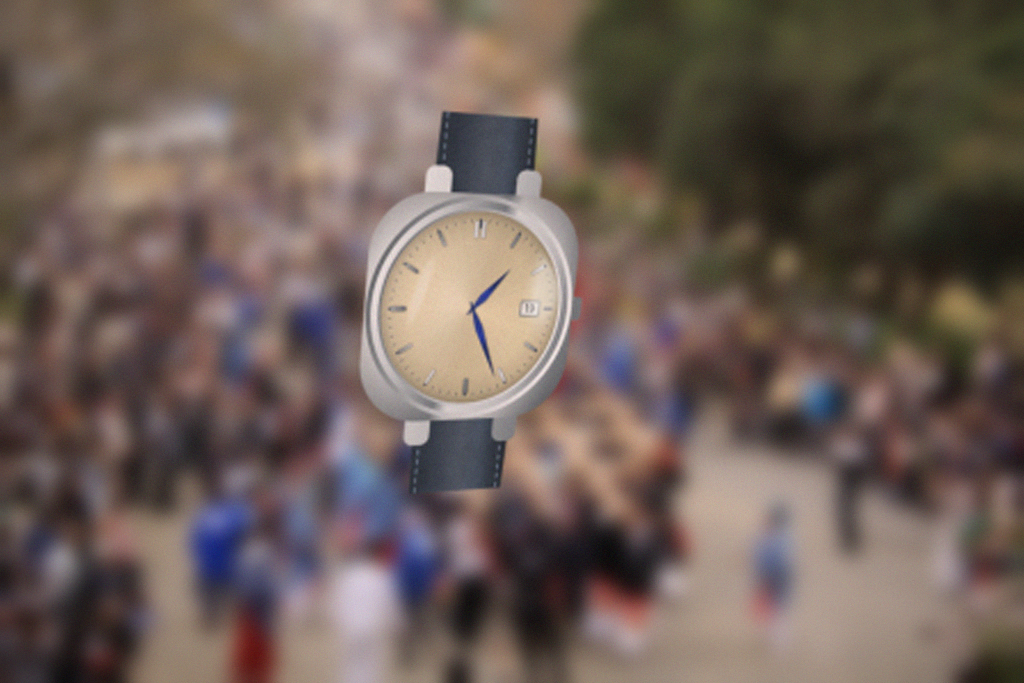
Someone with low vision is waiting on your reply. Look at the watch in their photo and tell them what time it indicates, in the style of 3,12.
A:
1,26
